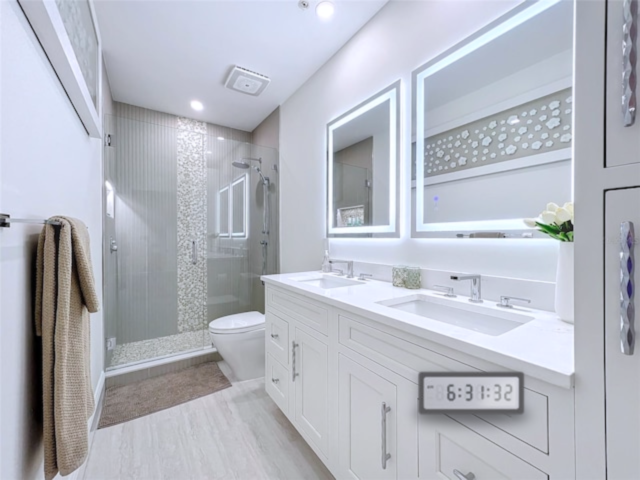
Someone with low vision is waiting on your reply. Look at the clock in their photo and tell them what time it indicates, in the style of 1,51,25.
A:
6,31,32
